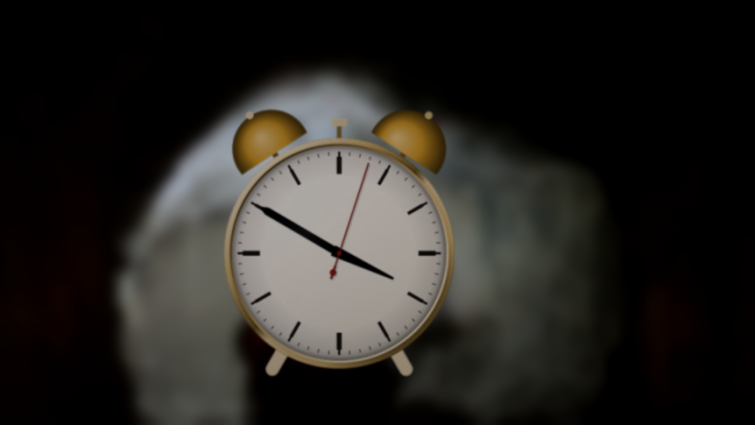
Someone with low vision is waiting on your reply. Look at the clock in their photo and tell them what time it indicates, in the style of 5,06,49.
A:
3,50,03
